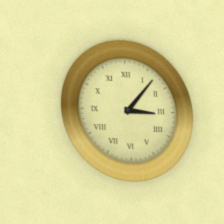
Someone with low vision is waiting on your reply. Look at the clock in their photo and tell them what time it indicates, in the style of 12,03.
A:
3,07
